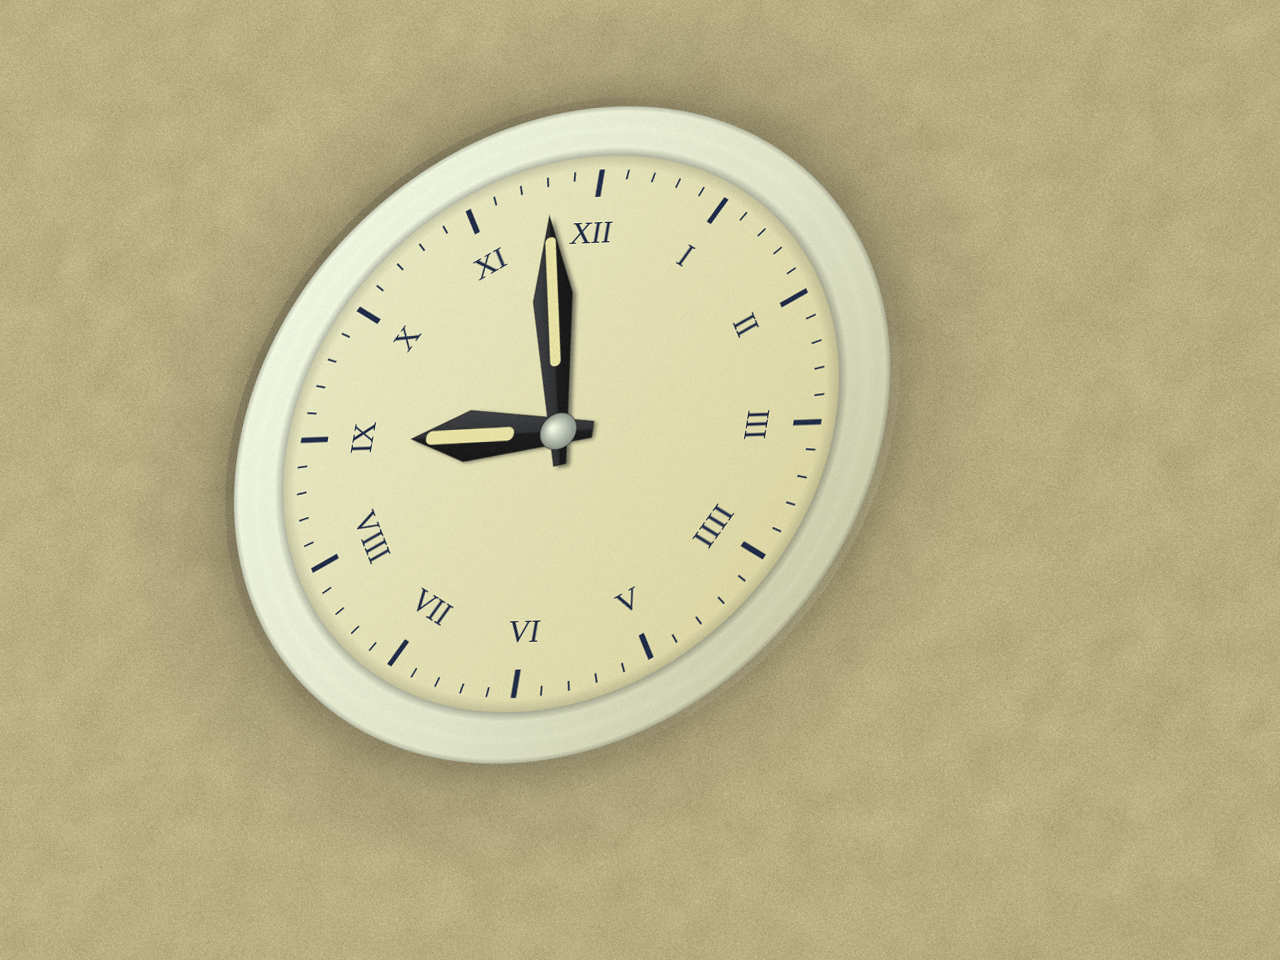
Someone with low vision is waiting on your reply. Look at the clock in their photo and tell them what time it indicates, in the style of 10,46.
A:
8,58
